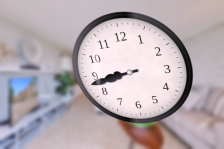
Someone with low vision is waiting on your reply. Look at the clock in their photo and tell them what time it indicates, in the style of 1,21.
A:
8,43
